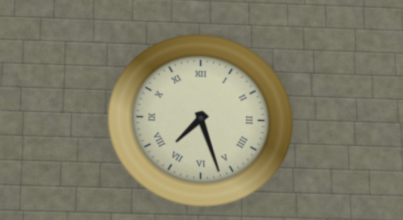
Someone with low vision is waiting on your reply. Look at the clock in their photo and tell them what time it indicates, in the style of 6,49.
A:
7,27
